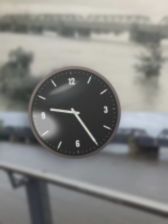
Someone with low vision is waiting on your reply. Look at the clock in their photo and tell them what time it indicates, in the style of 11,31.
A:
9,25
